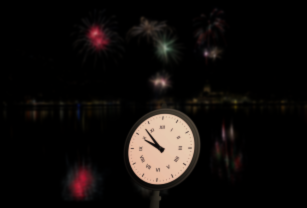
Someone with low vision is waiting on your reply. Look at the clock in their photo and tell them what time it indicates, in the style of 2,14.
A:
9,53
